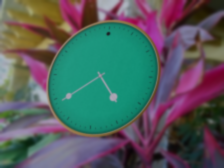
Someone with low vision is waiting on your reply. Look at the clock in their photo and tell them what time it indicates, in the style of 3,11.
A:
4,39
